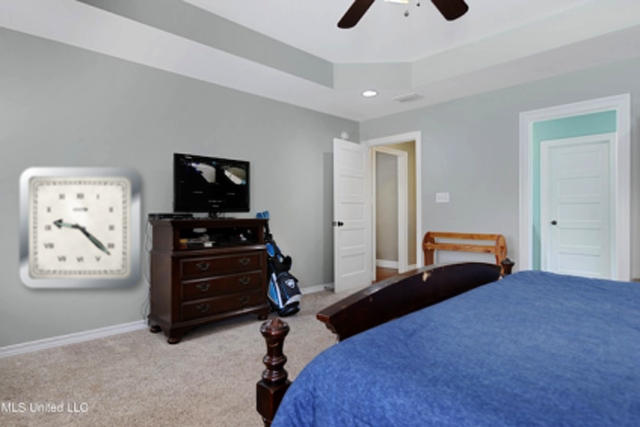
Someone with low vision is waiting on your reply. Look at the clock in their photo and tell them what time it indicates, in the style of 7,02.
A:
9,22
